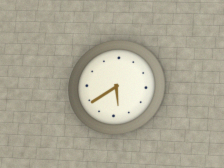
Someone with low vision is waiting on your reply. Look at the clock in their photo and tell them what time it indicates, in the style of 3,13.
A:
5,39
